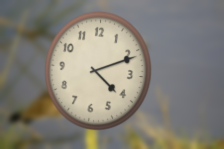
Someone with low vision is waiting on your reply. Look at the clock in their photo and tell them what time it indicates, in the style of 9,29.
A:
4,11
